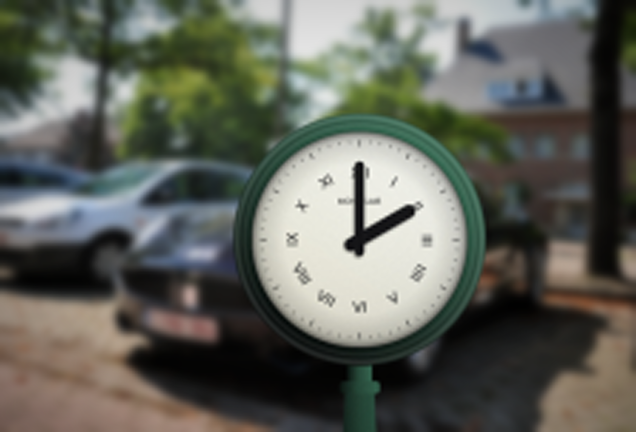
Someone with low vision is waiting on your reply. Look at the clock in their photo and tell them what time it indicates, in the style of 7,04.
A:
2,00
